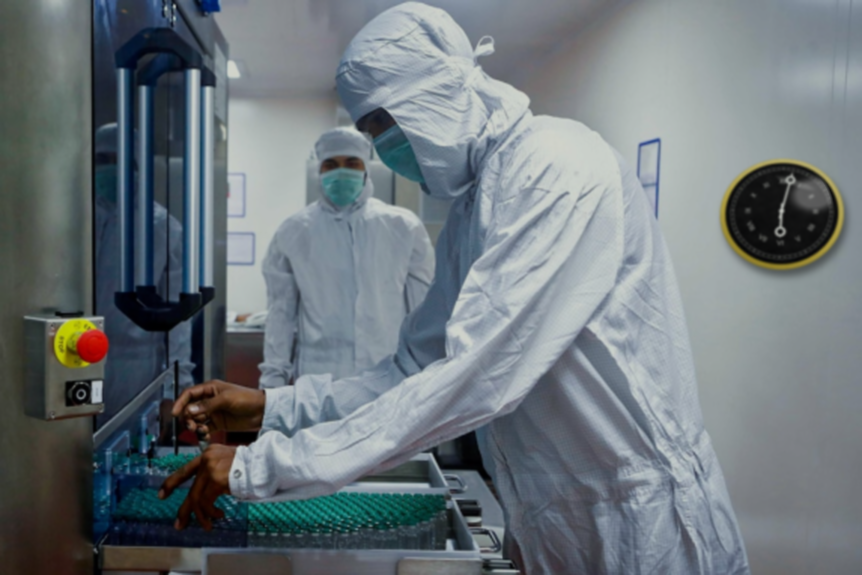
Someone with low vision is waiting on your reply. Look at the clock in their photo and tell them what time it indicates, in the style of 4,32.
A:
6,02
